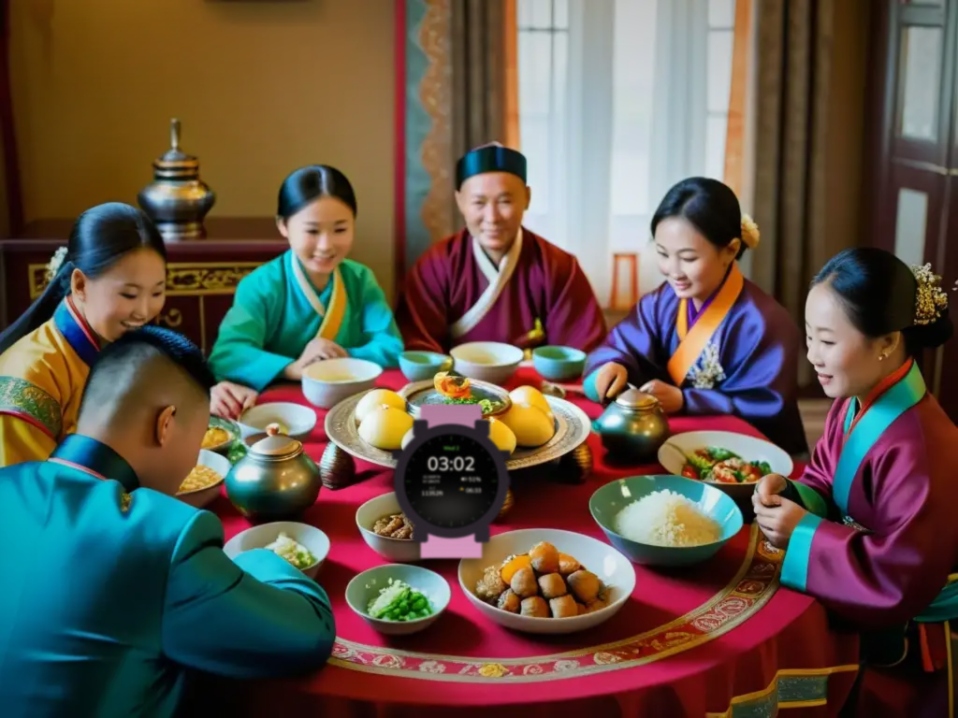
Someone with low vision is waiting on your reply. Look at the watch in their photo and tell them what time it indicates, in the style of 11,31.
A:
3,02
